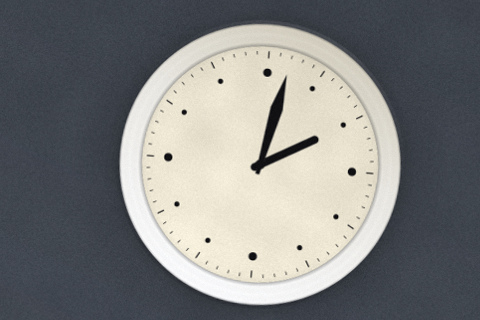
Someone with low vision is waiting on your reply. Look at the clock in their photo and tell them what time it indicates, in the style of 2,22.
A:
2,02
